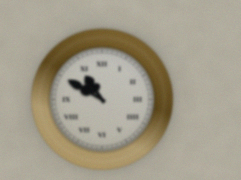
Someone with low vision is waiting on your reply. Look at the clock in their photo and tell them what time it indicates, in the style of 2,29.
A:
10,50
